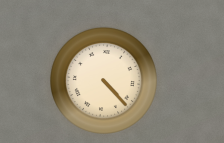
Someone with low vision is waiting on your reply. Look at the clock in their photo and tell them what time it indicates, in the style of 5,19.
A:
4,22
